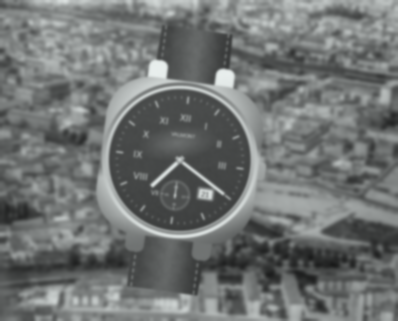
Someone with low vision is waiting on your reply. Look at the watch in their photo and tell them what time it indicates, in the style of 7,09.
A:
7,20
